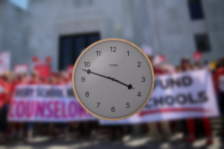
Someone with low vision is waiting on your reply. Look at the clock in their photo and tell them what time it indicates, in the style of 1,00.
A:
3,48
